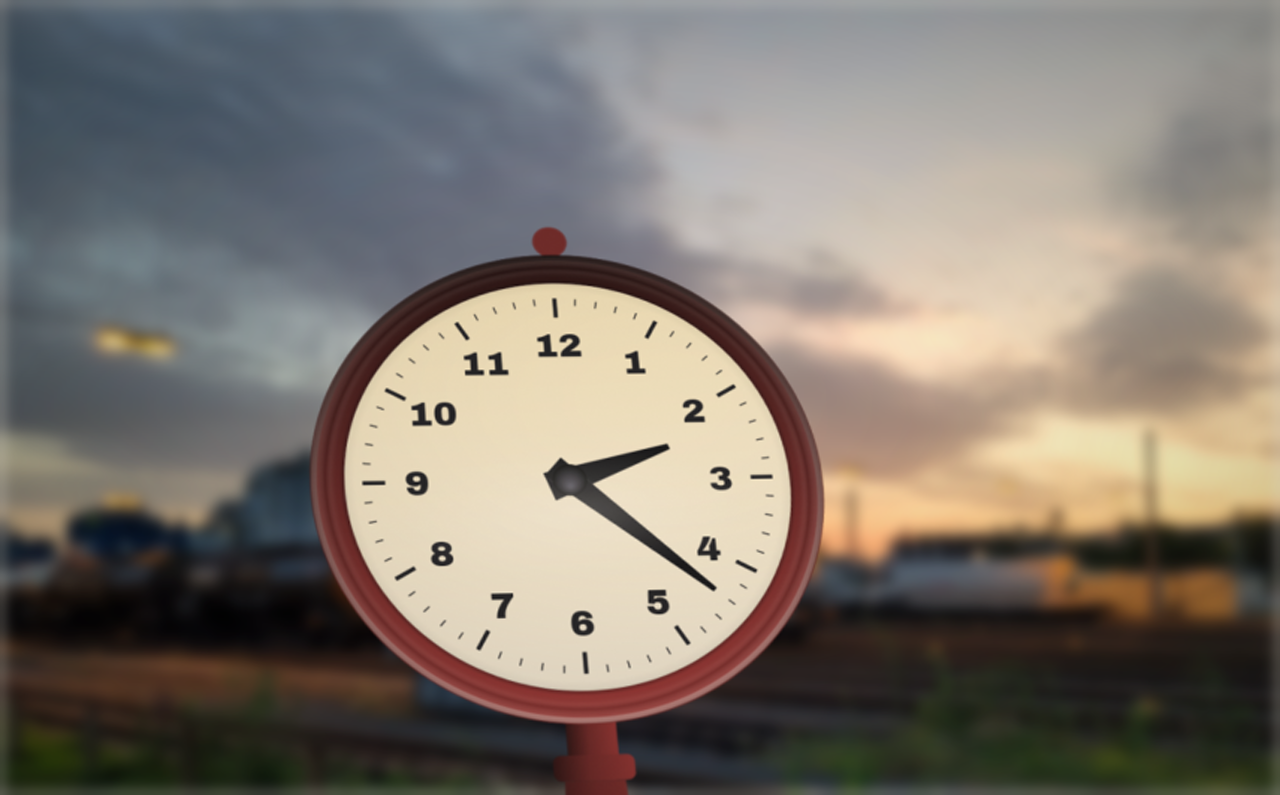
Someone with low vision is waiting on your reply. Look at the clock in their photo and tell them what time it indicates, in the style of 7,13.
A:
2,22
